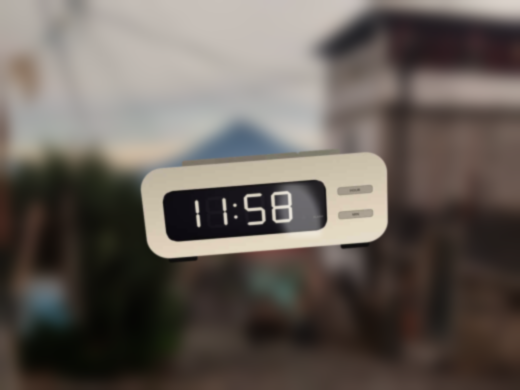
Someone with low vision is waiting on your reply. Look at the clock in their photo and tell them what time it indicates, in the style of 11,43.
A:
11,58
